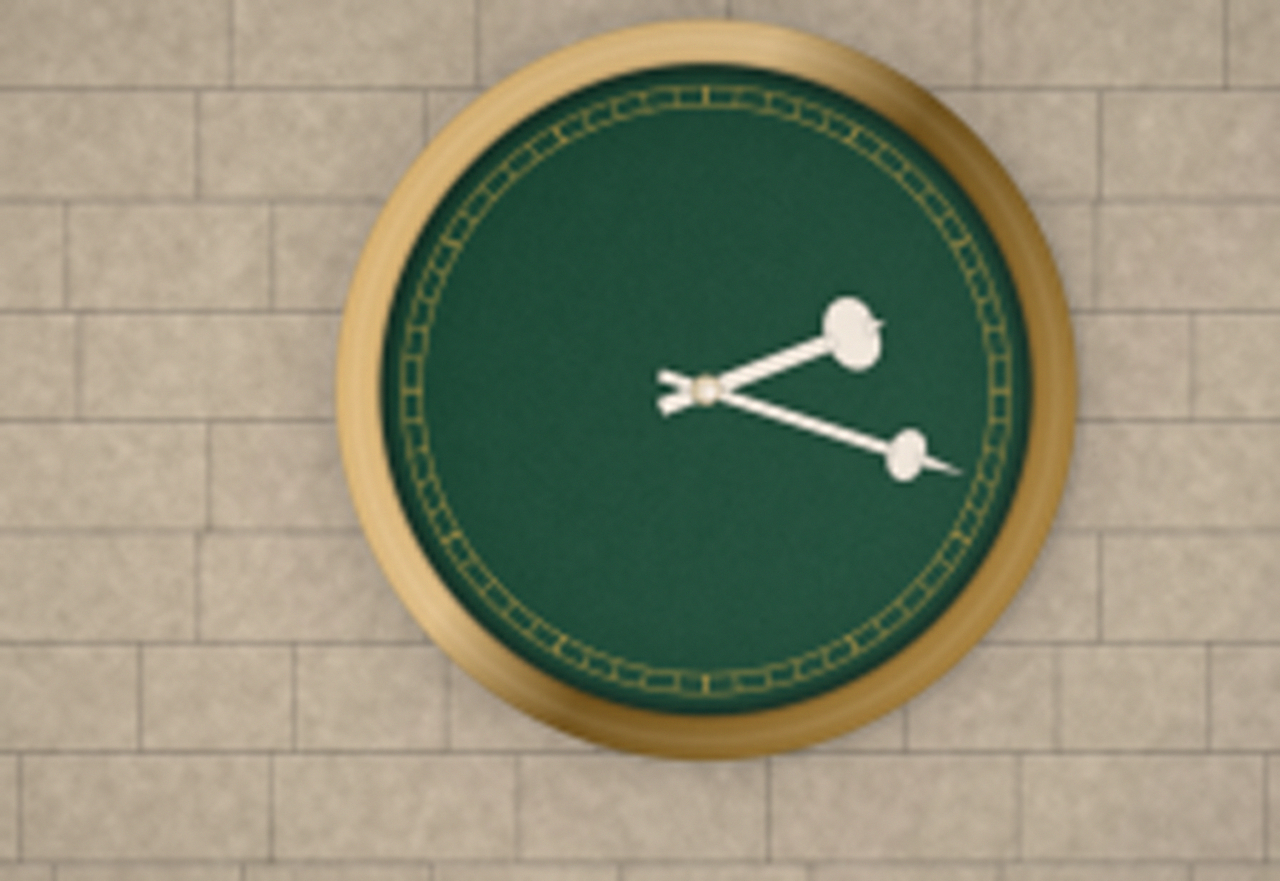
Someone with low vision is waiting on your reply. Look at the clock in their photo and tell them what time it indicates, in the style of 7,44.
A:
2,18
